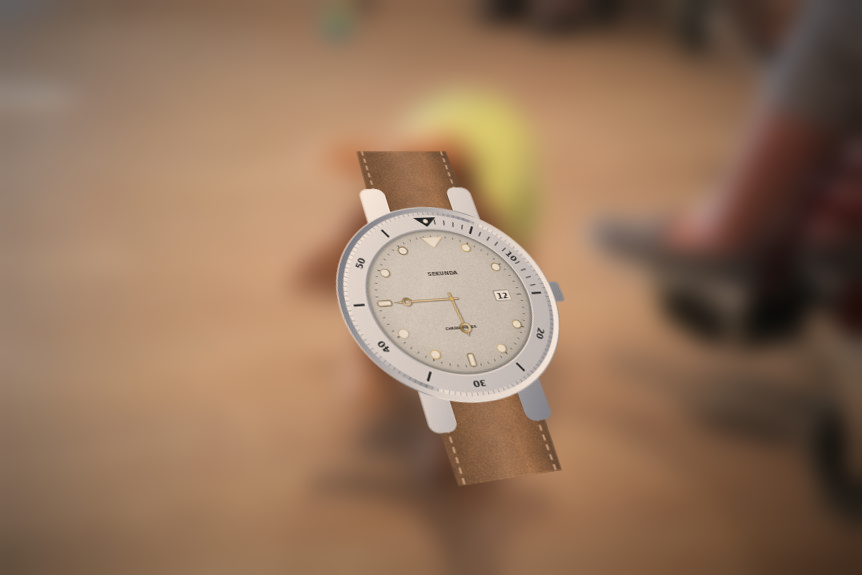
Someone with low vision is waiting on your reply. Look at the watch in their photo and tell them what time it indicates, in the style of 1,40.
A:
5,45
